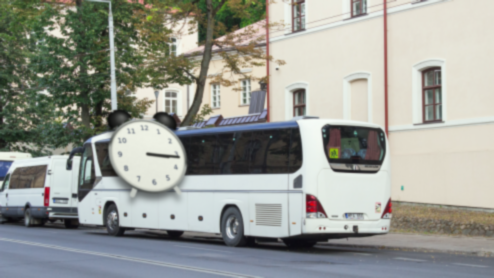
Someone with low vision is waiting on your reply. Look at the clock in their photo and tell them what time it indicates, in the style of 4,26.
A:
3,16
